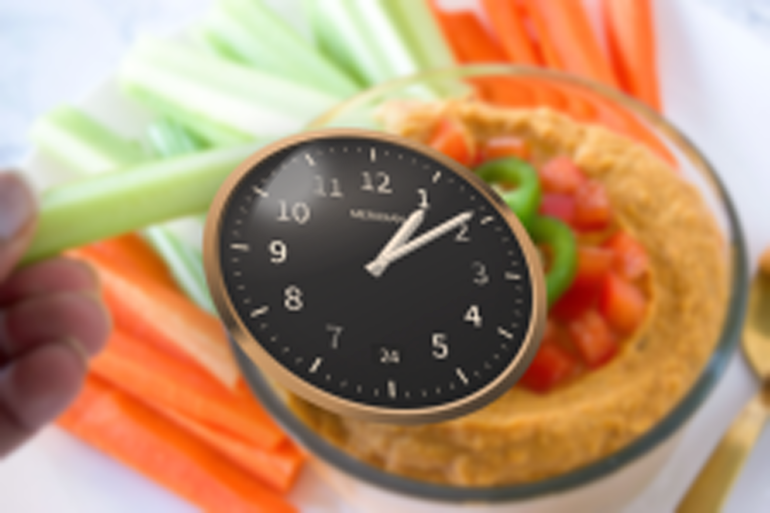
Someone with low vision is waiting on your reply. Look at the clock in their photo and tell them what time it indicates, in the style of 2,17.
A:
1,09
